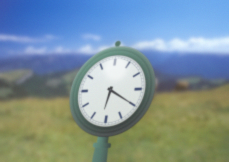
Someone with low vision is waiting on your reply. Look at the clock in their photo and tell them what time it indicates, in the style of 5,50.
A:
6,20
